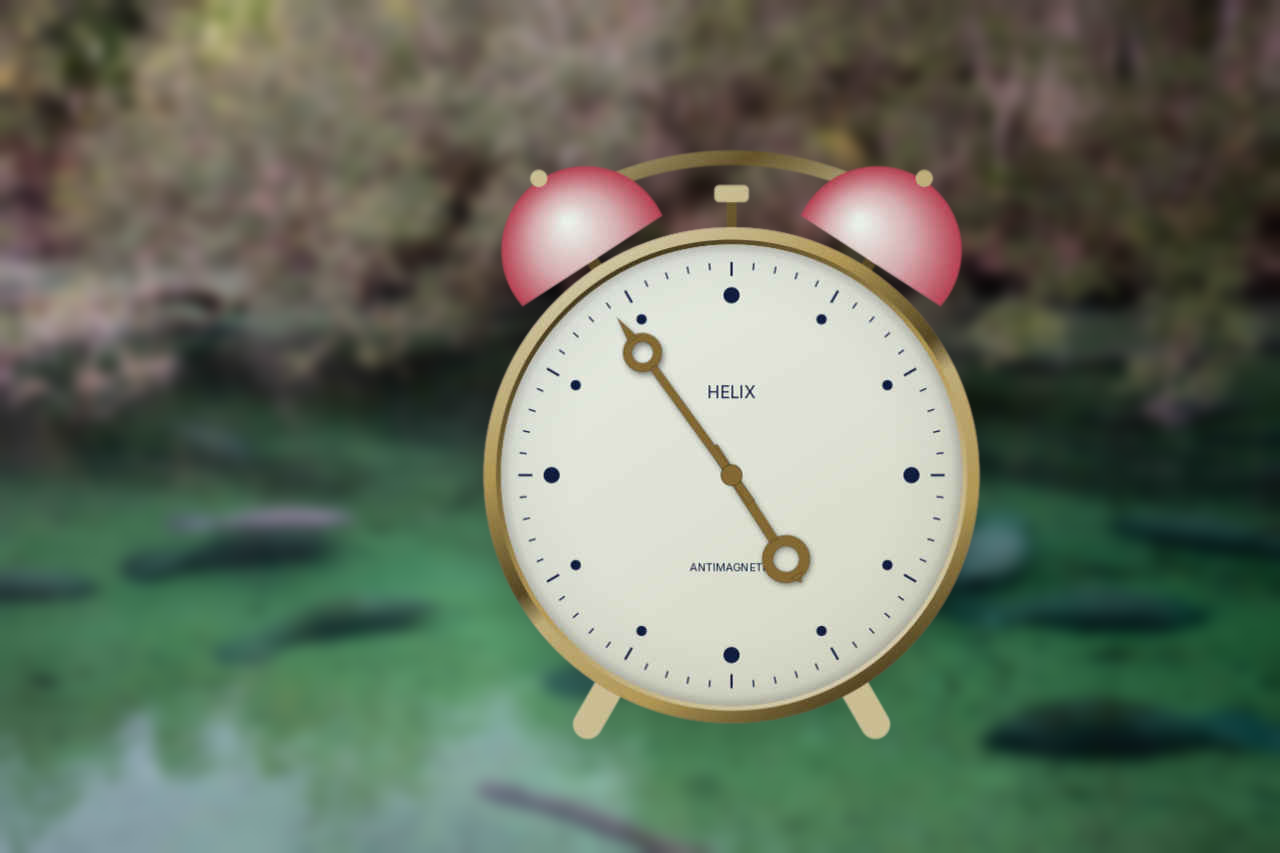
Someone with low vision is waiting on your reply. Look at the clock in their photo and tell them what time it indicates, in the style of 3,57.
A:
4,54
